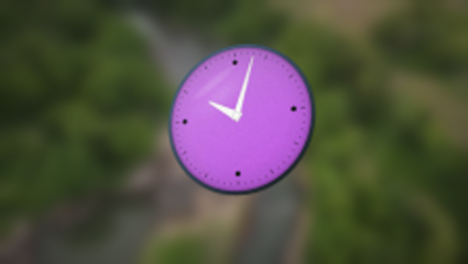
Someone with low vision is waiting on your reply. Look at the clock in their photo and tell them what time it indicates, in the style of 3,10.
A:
10,03
